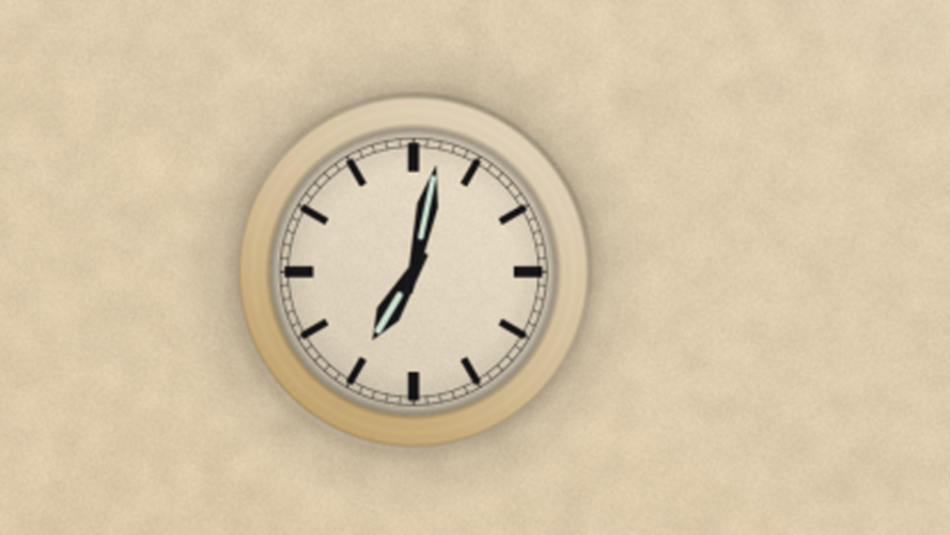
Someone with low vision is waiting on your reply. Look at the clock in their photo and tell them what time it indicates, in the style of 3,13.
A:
7,02
